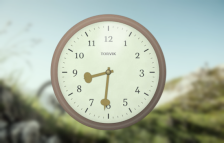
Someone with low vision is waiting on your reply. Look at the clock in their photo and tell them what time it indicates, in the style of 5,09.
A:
8,31
